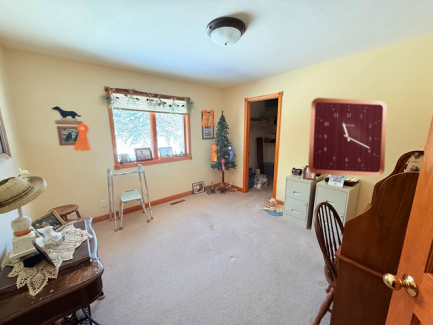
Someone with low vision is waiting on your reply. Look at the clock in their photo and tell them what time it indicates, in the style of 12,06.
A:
11,19
